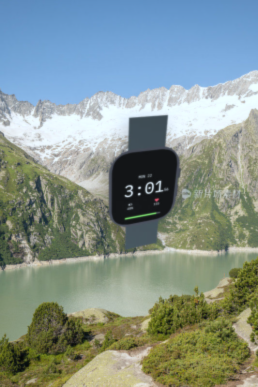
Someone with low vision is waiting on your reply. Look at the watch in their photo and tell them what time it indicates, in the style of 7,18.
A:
3,01
